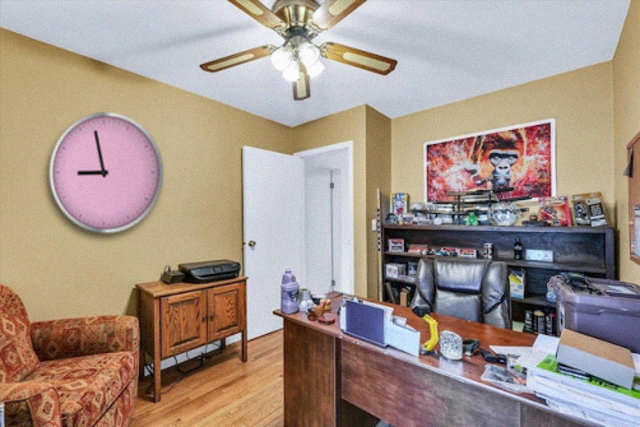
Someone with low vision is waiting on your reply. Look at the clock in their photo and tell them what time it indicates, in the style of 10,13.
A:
8,58
